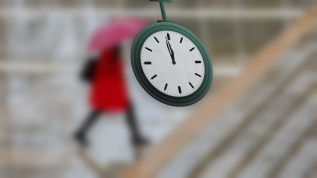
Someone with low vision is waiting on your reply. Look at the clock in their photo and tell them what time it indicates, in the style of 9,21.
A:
11,59
